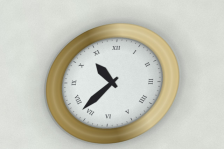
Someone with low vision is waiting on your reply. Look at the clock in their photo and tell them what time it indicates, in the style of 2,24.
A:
10,37
